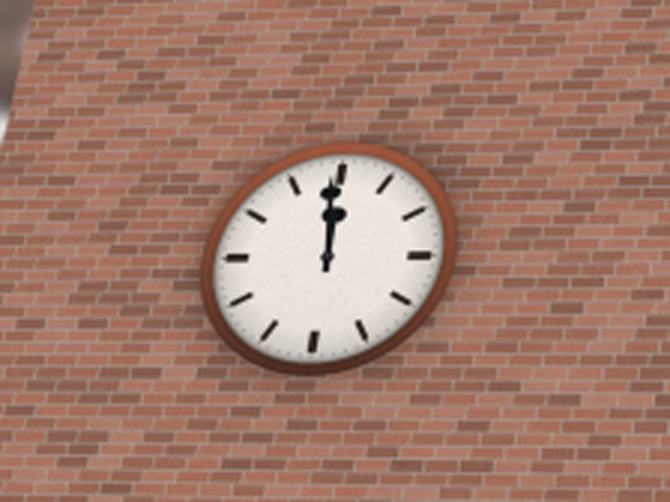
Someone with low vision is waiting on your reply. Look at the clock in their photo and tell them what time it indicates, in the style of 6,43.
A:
11,59
